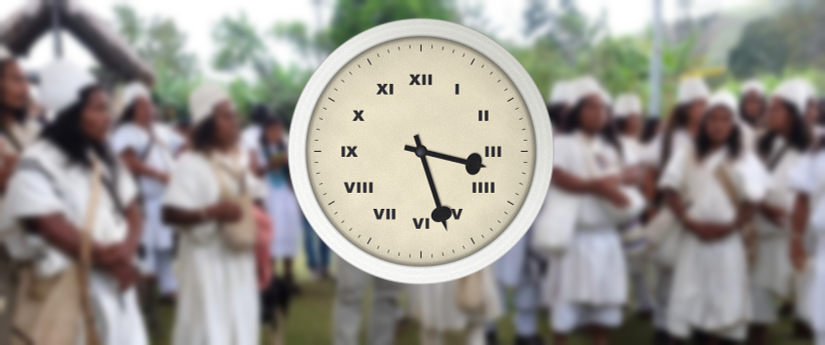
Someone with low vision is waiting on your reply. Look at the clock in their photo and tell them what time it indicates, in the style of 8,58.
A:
3,27
